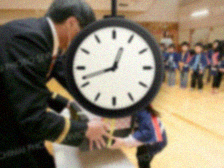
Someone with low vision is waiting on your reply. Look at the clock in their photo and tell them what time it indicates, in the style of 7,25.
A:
12,42
